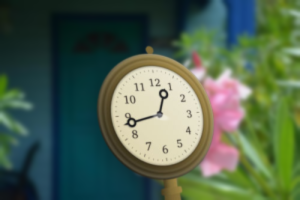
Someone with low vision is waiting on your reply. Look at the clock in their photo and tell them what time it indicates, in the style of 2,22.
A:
12,43
